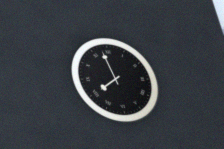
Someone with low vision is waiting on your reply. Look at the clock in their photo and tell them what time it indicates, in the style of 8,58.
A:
7,58
